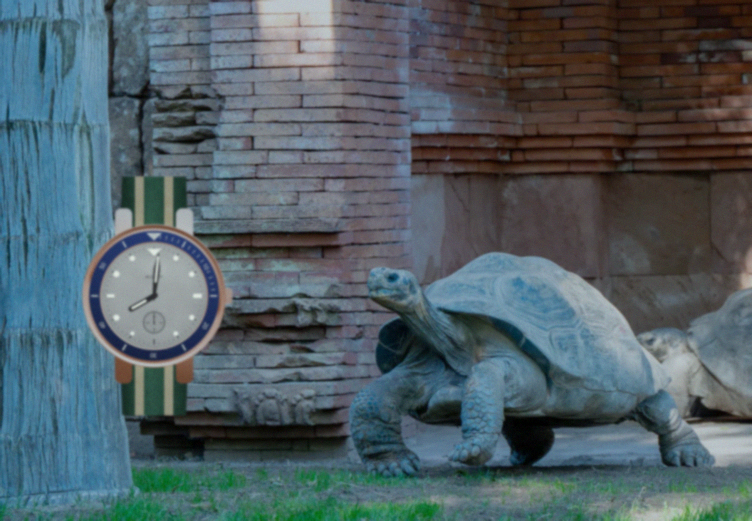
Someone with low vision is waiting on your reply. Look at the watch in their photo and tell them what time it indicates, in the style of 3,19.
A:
8,01
